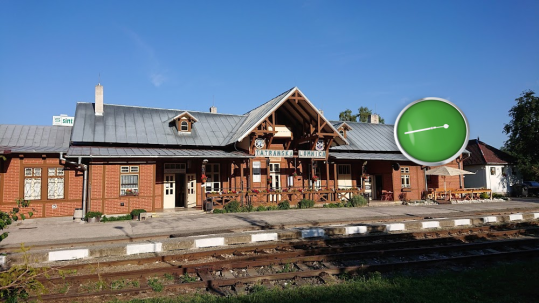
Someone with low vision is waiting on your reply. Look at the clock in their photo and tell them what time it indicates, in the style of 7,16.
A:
2,43
